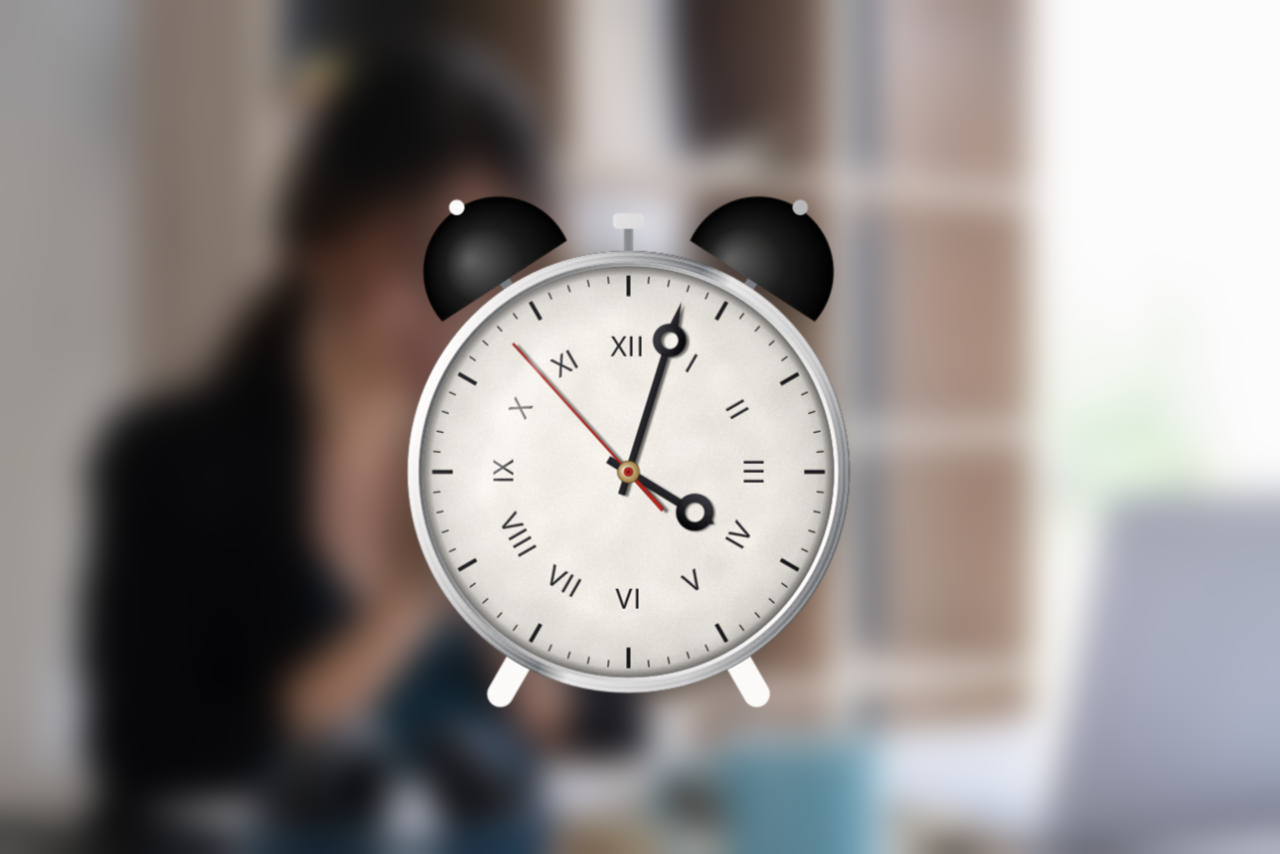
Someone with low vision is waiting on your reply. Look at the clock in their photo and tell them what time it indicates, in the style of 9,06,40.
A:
4,02,53
